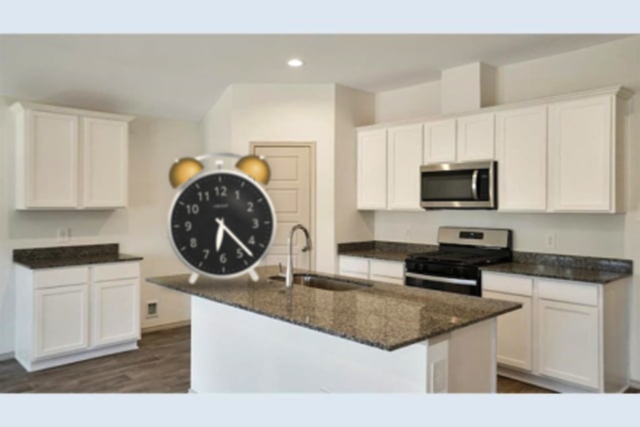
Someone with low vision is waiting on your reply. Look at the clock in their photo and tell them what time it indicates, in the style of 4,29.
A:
6,23
